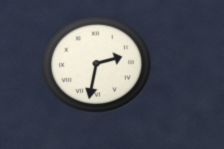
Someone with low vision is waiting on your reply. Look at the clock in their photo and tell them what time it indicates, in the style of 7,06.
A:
2,32
